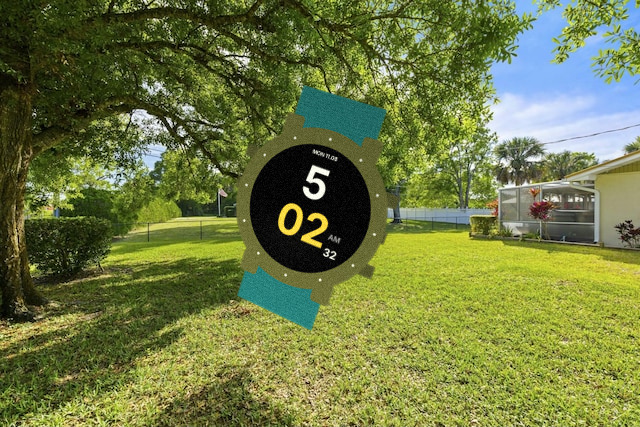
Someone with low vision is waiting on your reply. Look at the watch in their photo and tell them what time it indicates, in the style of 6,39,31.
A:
5,02,32
